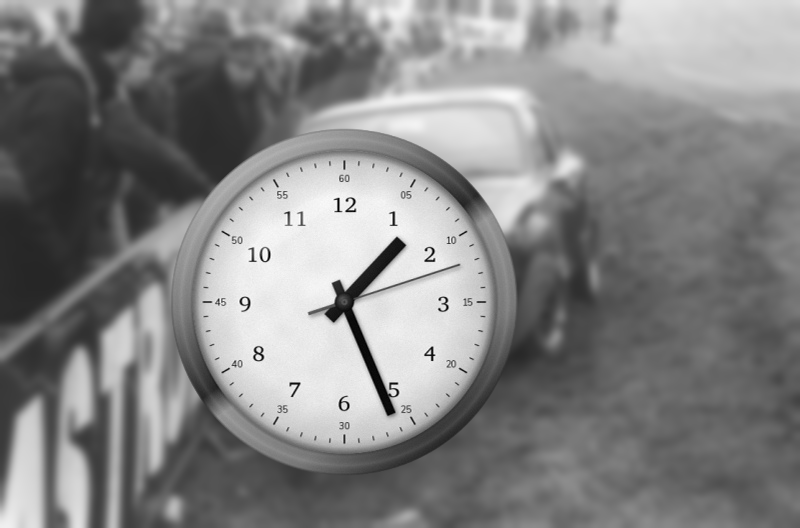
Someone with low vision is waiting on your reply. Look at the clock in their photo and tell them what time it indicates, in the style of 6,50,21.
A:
1,26,12
